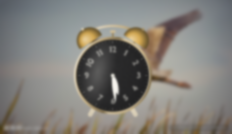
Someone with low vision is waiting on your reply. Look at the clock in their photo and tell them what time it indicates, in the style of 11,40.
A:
5,29
